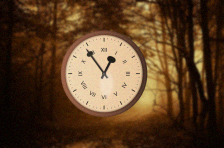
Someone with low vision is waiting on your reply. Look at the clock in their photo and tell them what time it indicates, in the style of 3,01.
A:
12,54
